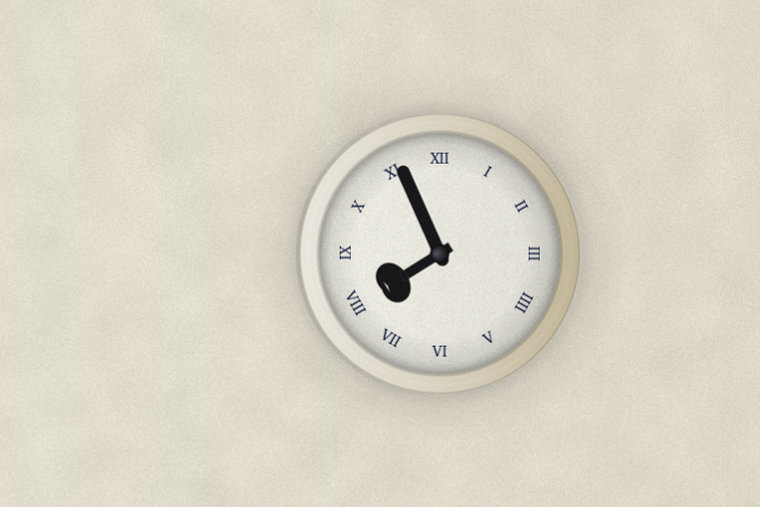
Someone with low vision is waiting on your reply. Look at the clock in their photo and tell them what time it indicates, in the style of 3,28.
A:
7,56
